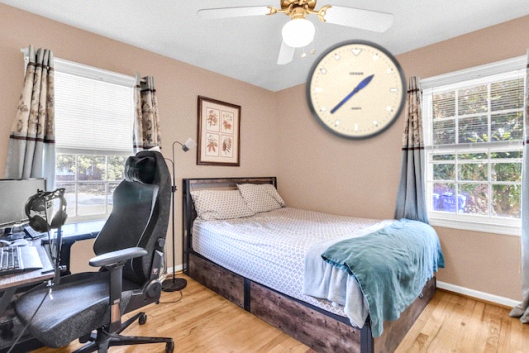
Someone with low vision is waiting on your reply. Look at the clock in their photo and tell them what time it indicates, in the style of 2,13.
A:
1,38
